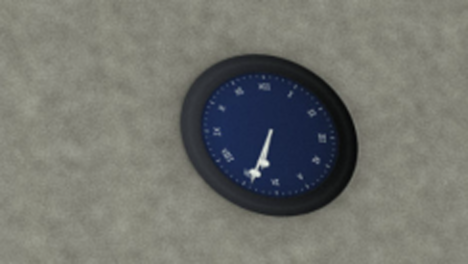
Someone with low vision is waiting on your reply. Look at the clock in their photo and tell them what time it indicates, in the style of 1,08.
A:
6,34
